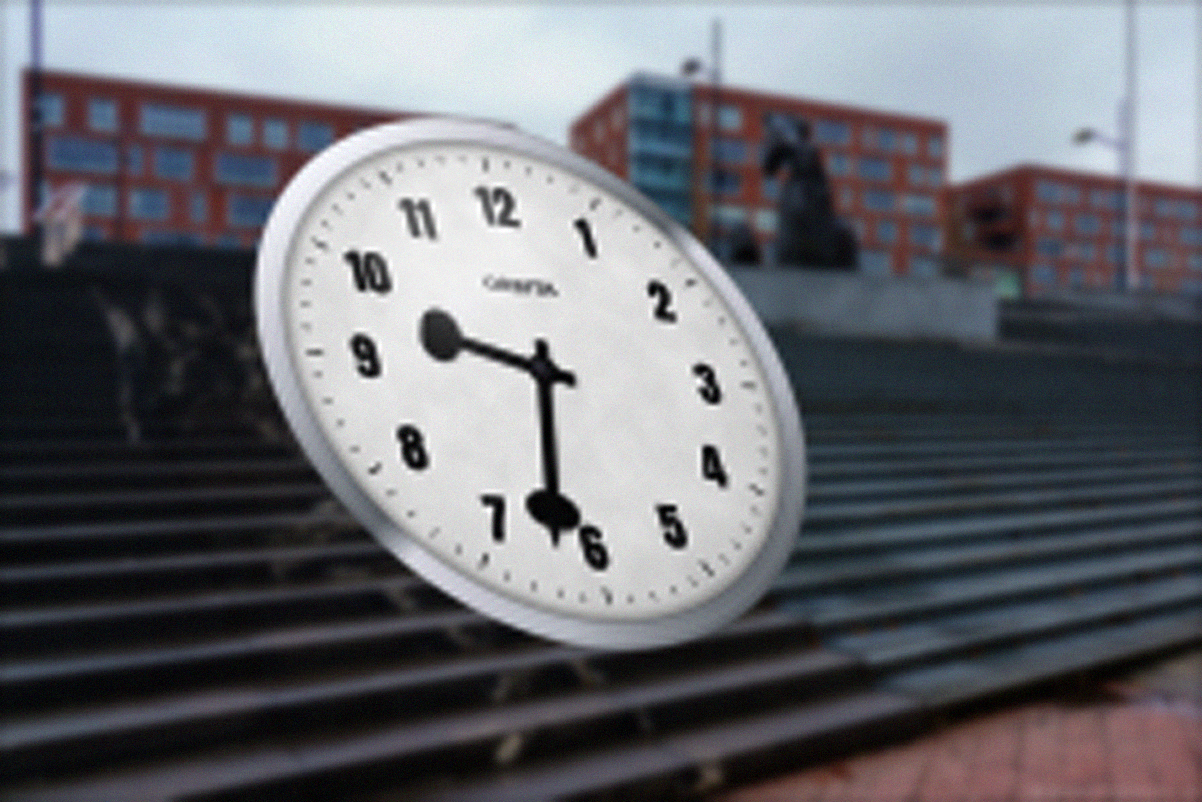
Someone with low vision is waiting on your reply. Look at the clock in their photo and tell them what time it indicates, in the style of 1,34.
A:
9,32
